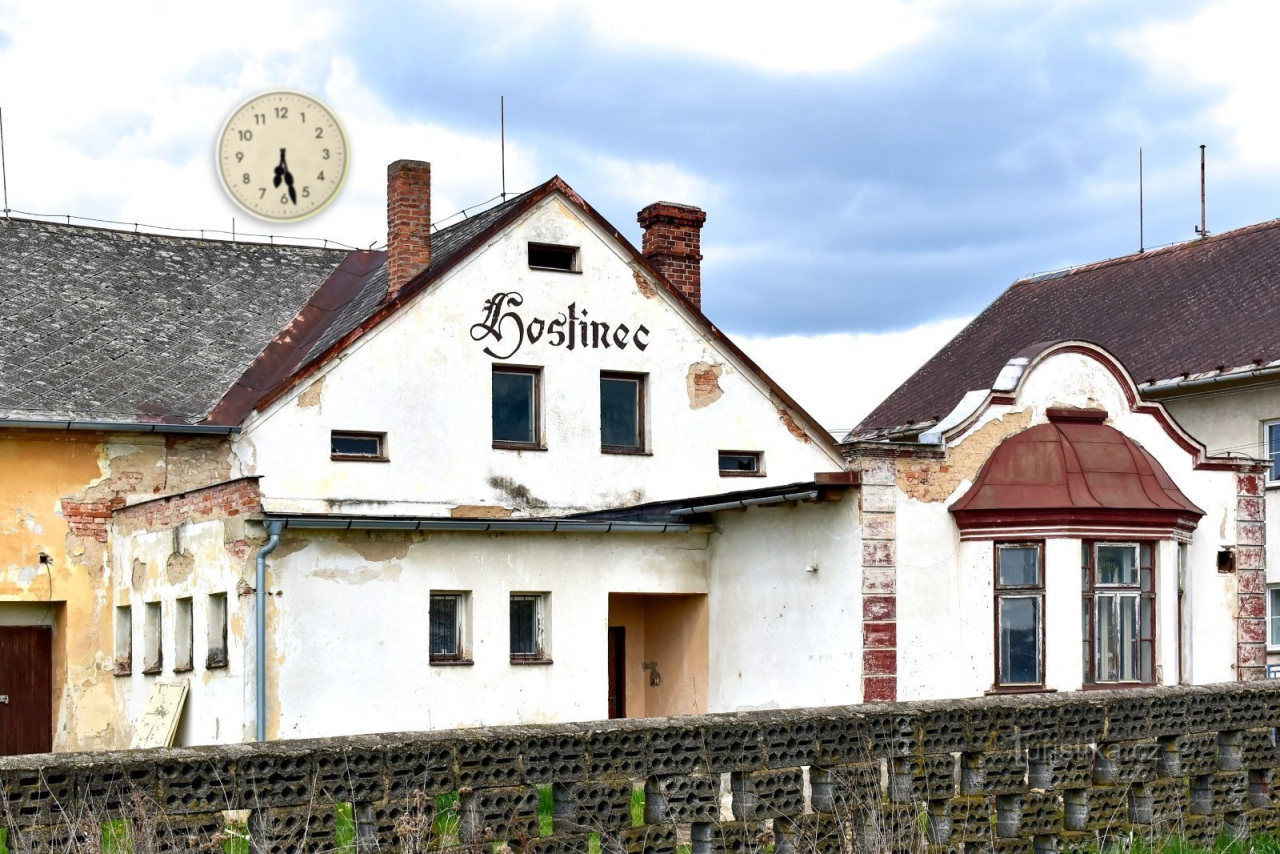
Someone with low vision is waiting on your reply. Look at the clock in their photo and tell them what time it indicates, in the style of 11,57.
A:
6,28
